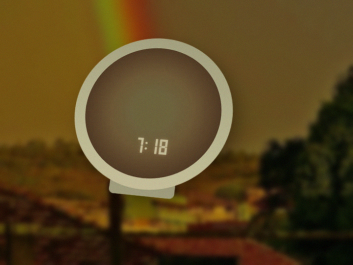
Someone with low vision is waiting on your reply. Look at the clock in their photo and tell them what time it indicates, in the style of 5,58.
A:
7,18
